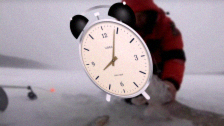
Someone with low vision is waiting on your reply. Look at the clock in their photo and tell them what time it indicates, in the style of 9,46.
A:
8,04
